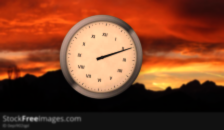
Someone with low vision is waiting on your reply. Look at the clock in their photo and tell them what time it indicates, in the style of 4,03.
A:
2,11
